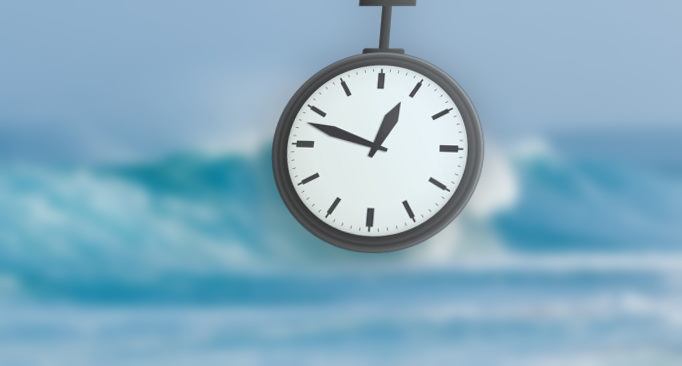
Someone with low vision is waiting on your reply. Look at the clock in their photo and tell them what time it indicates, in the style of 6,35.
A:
12,48
